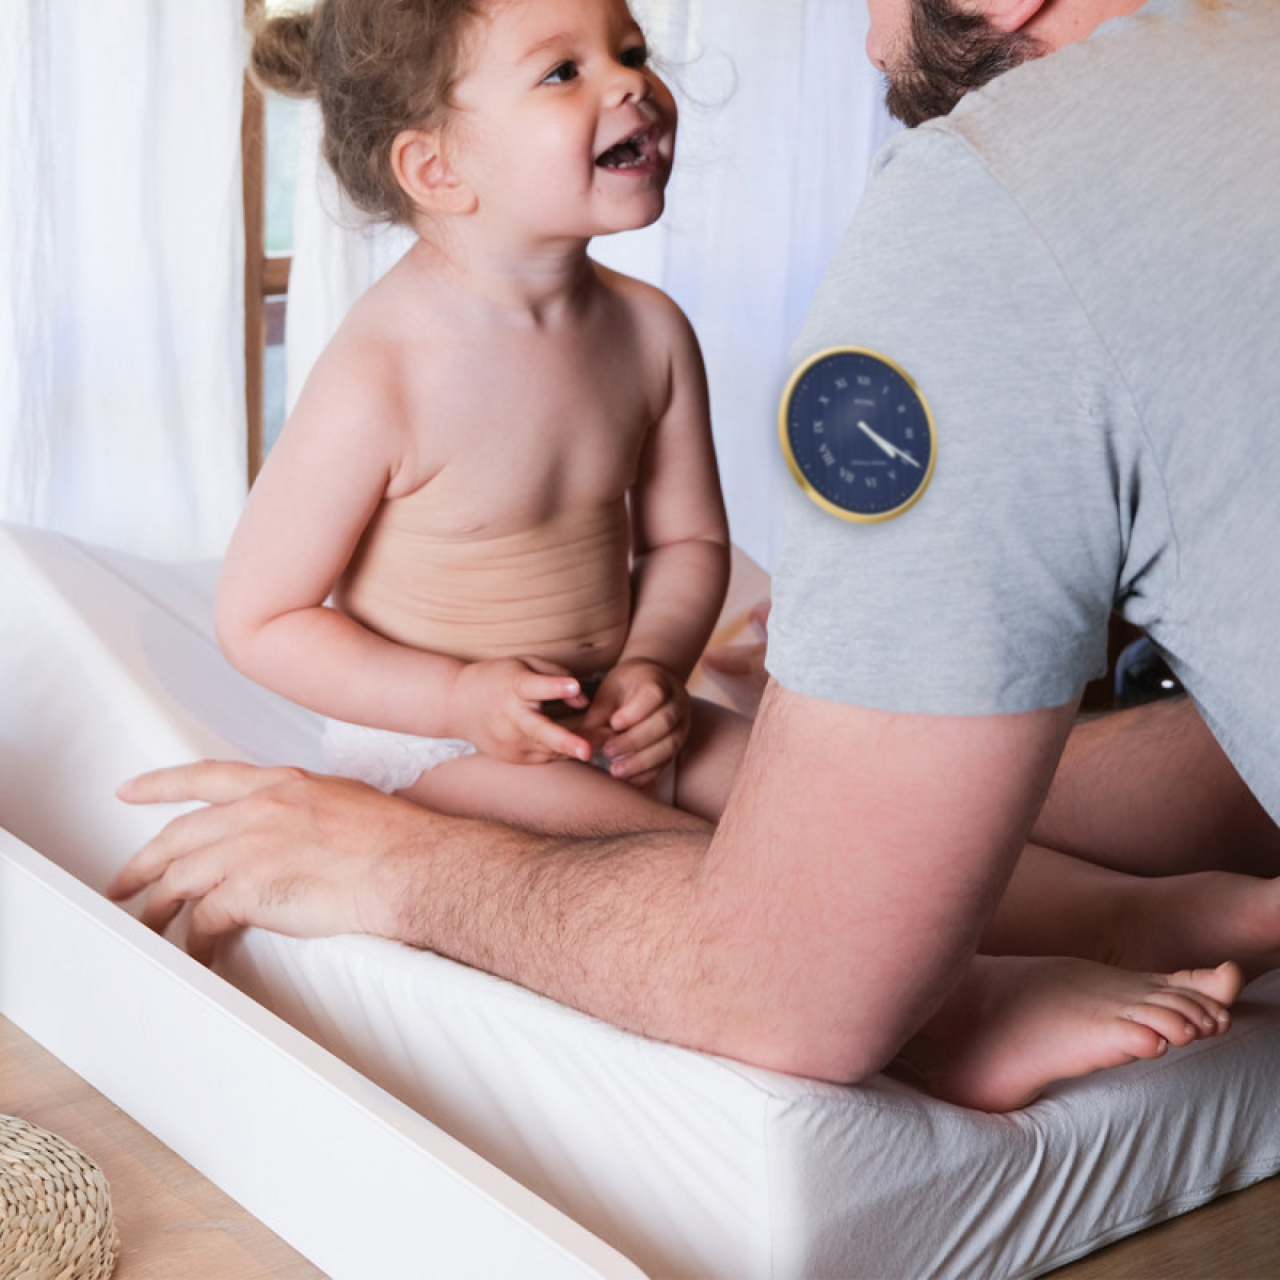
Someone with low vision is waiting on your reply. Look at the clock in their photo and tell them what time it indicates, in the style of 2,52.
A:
4,20
